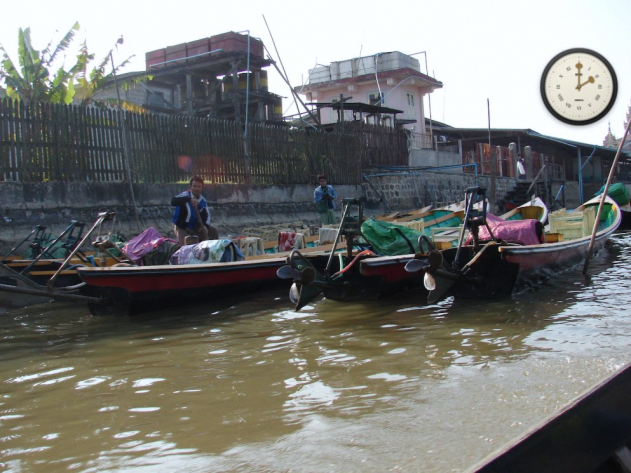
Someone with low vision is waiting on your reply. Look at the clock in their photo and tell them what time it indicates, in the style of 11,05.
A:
2,00
